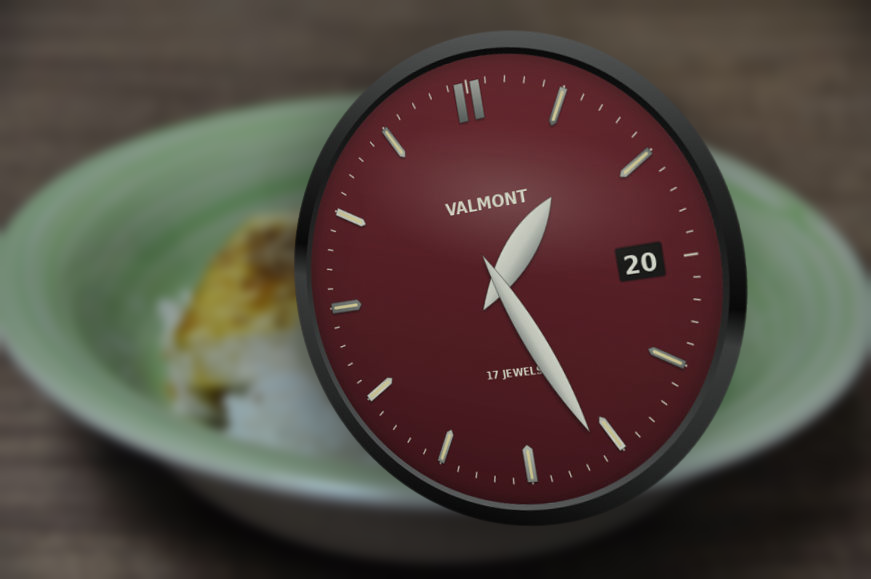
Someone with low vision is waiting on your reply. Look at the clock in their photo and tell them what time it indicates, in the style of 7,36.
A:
1,26
